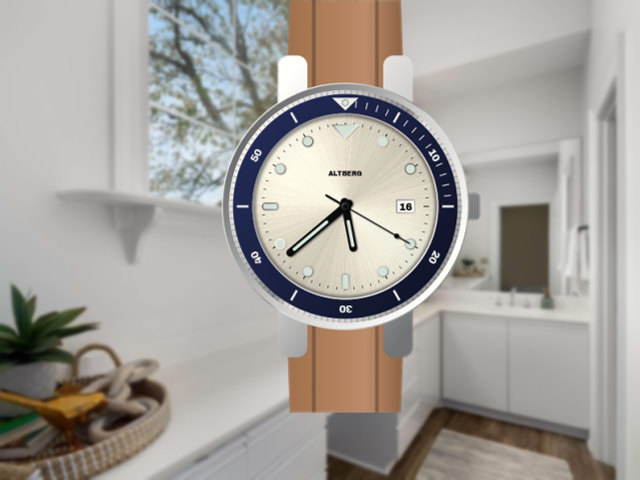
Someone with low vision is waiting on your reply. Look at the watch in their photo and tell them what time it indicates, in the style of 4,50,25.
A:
5,38,20
